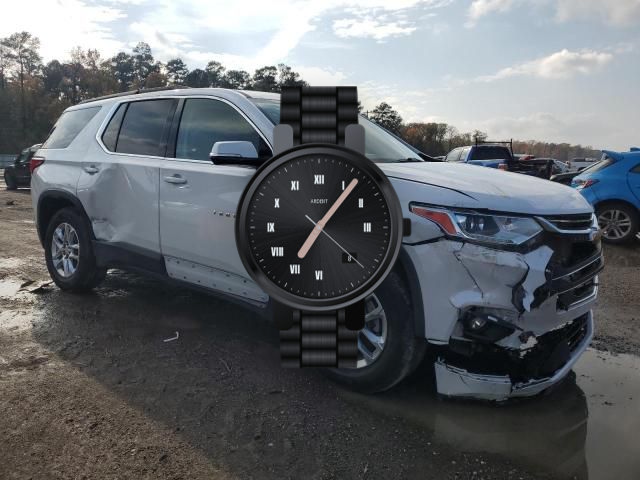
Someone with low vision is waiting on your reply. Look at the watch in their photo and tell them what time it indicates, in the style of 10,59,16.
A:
7,06,22
